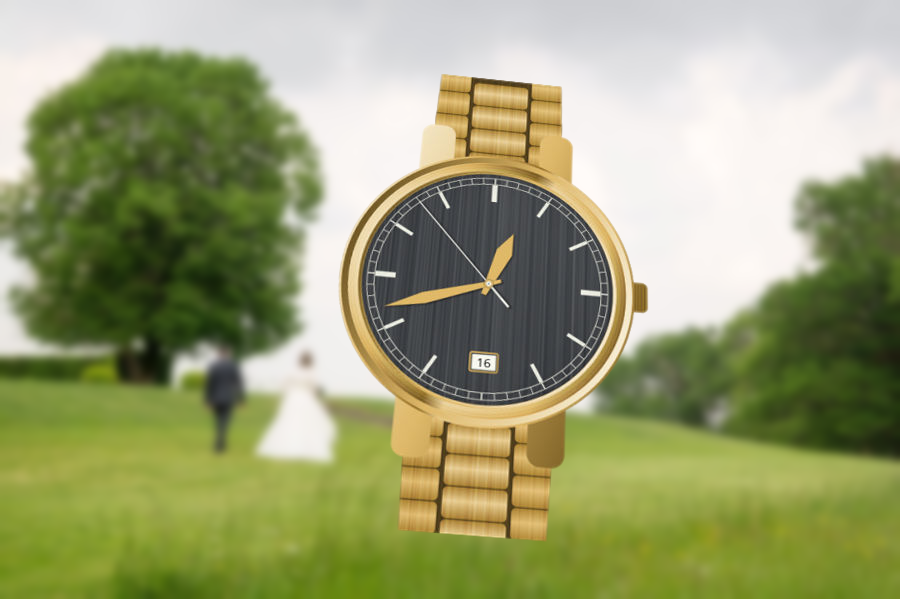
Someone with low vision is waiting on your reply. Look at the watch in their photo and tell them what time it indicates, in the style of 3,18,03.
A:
12,41,53
